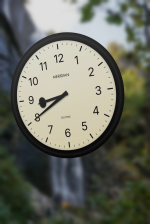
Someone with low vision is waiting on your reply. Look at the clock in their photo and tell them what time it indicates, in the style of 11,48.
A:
8,40
